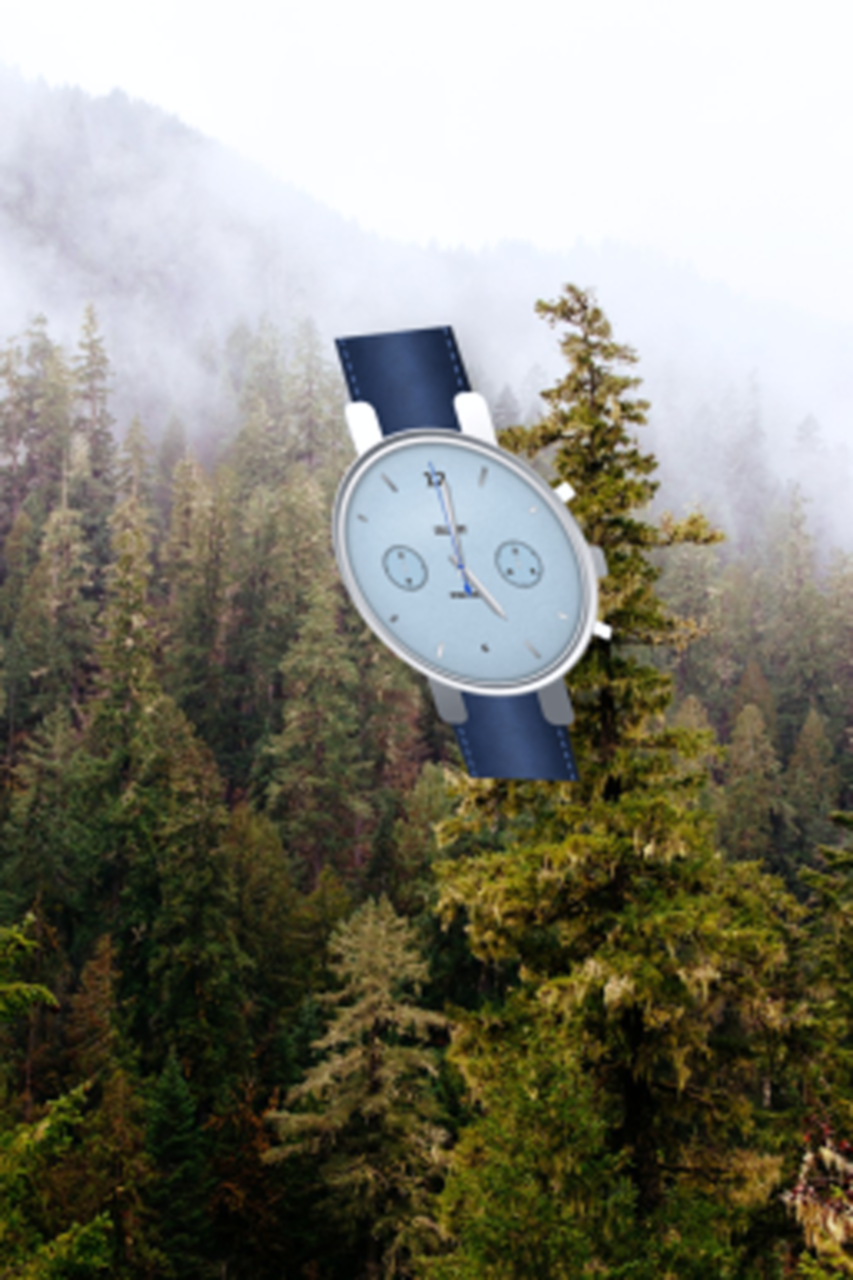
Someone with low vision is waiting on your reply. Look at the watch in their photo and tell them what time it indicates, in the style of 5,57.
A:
5,01
